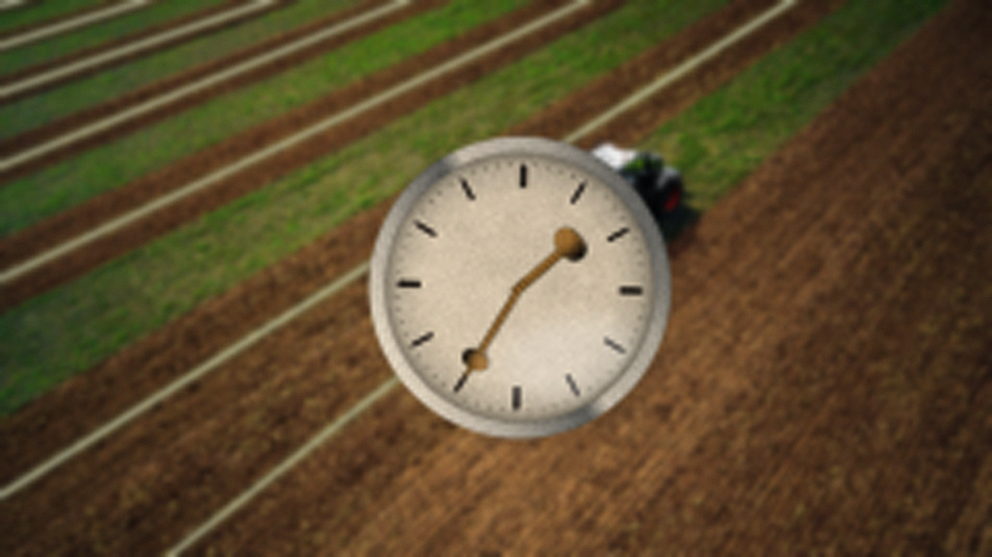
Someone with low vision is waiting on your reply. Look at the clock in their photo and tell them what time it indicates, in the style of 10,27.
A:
1,35
